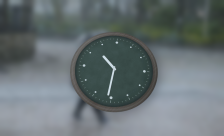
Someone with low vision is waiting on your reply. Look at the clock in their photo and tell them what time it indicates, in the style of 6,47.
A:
10,31
